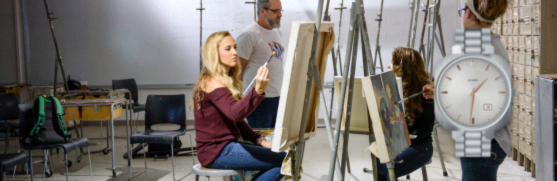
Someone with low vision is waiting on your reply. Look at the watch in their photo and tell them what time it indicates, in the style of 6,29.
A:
1,31
